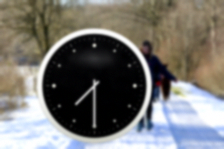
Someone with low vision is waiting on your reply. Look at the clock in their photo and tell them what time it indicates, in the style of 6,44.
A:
7,30
